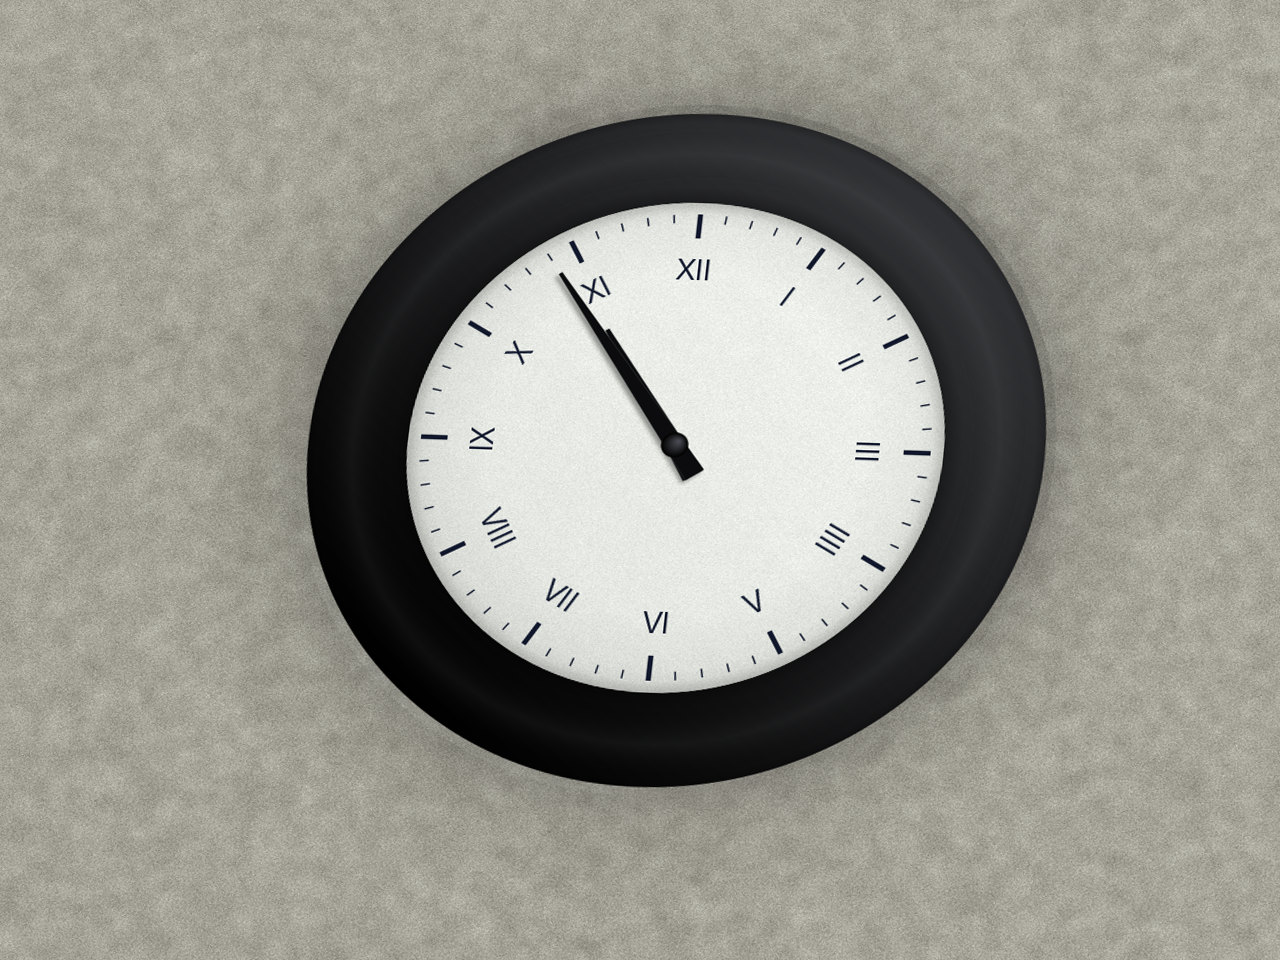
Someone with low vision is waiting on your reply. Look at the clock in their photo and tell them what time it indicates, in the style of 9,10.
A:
10,54
